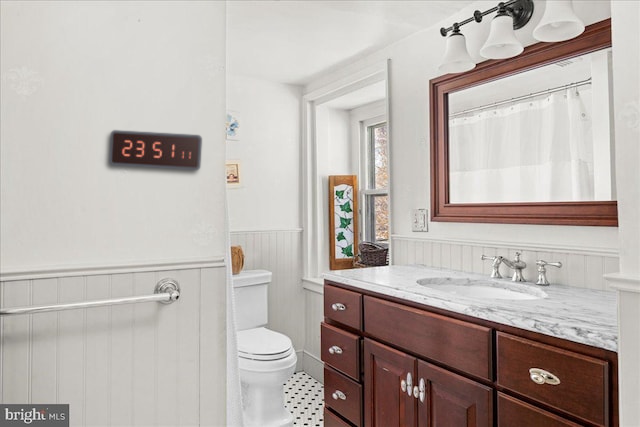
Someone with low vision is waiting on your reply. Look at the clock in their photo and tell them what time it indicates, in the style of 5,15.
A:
23,51
